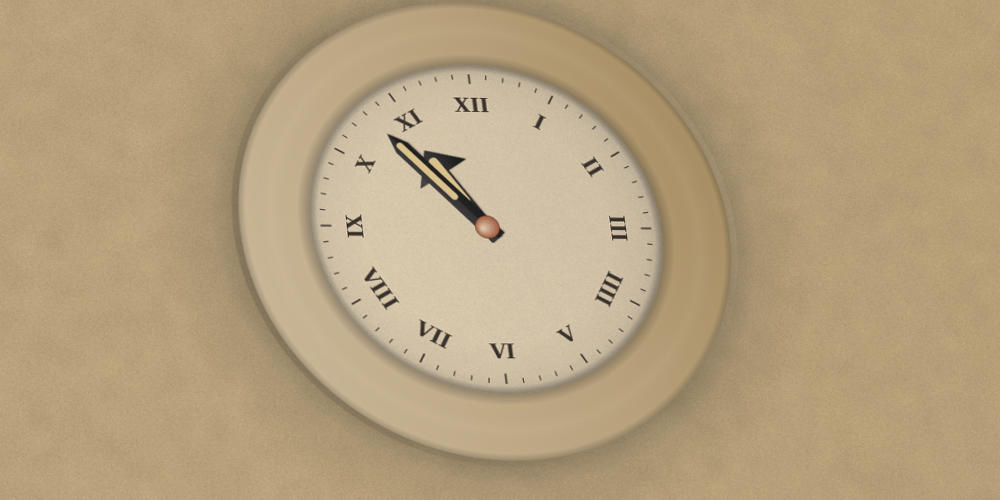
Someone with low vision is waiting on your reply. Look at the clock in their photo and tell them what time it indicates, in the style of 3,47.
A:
10,53
